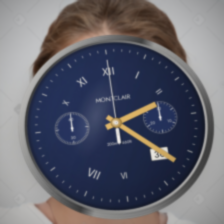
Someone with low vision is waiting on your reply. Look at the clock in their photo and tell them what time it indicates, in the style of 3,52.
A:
2,22
